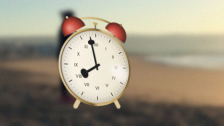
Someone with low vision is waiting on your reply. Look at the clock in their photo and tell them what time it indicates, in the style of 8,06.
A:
7,58
